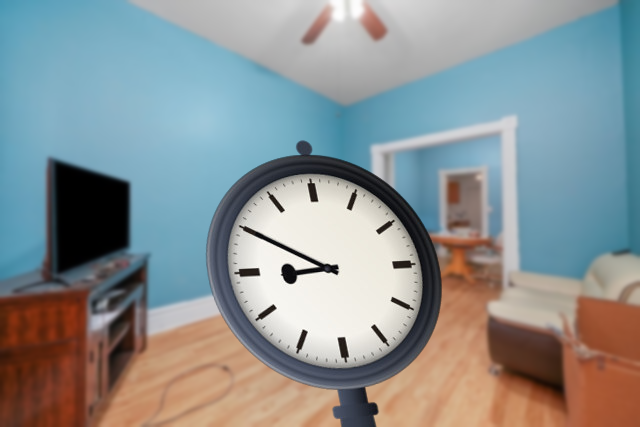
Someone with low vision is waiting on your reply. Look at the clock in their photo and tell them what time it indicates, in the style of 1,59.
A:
8,50
